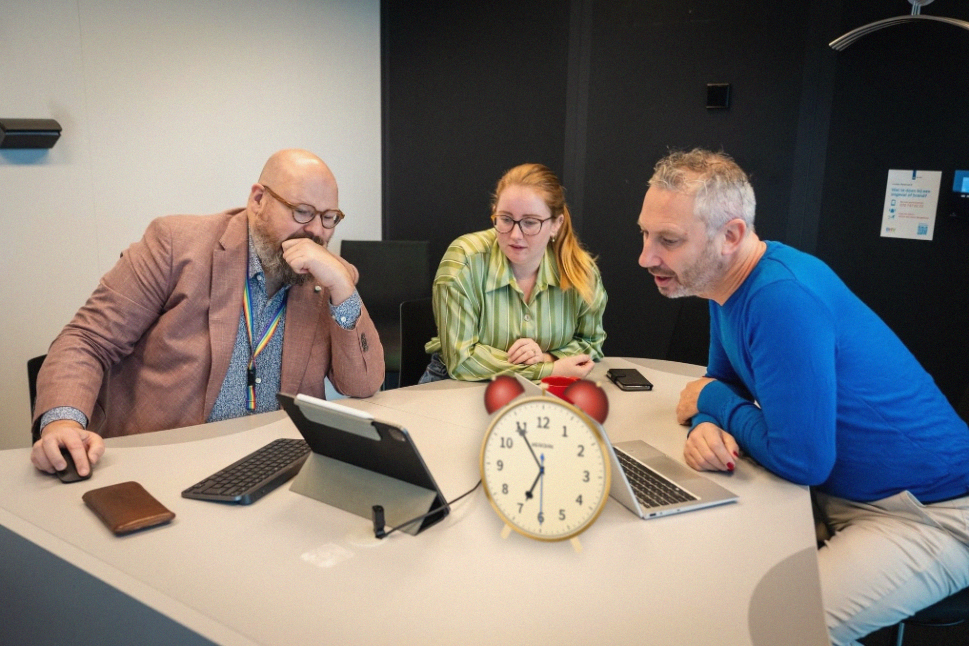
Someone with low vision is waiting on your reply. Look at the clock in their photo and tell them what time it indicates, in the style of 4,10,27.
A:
6,54,30
